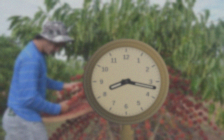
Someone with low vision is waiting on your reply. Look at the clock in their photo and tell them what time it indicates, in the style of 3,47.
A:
8,17
